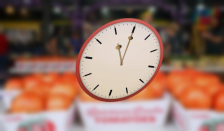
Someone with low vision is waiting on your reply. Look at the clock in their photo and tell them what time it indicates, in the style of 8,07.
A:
11,00
